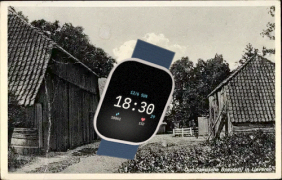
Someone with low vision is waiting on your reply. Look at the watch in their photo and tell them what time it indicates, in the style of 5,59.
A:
18,30
